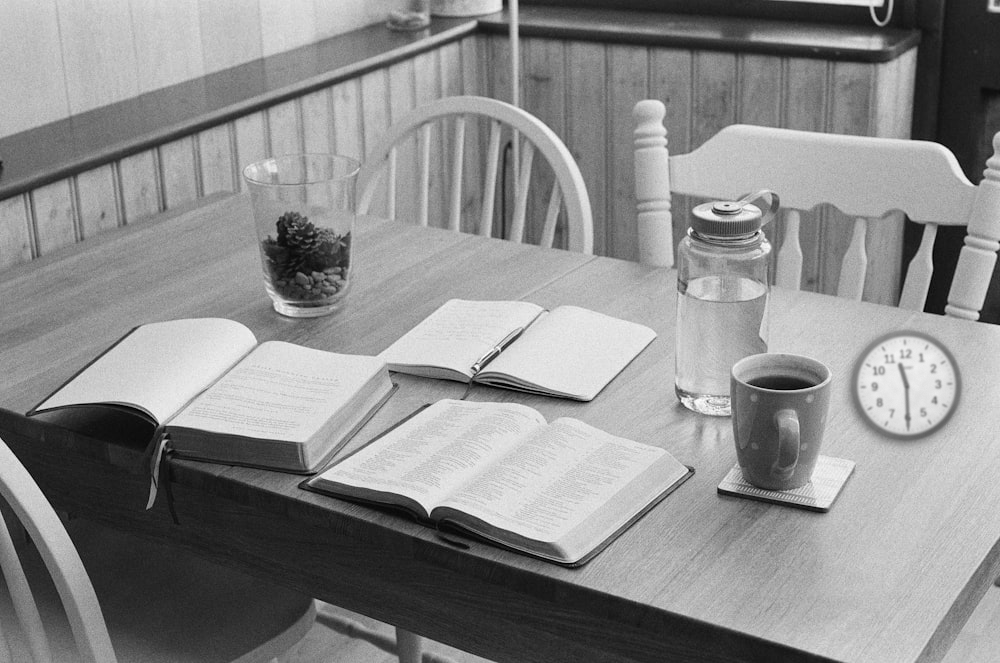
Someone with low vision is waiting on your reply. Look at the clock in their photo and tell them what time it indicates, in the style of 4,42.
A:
11,30
